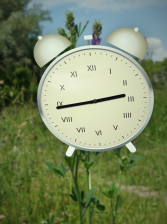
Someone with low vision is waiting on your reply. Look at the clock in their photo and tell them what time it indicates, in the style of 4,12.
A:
2,44
